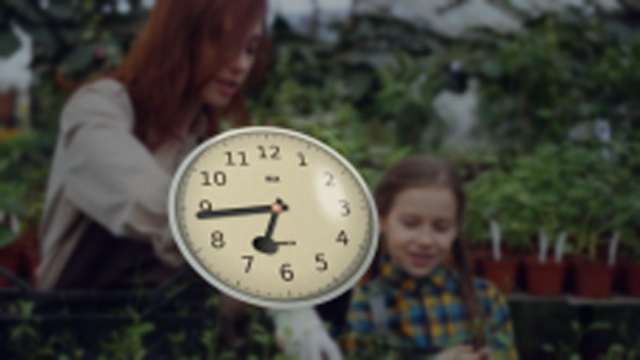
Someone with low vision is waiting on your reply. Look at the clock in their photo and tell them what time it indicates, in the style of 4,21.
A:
6,44
